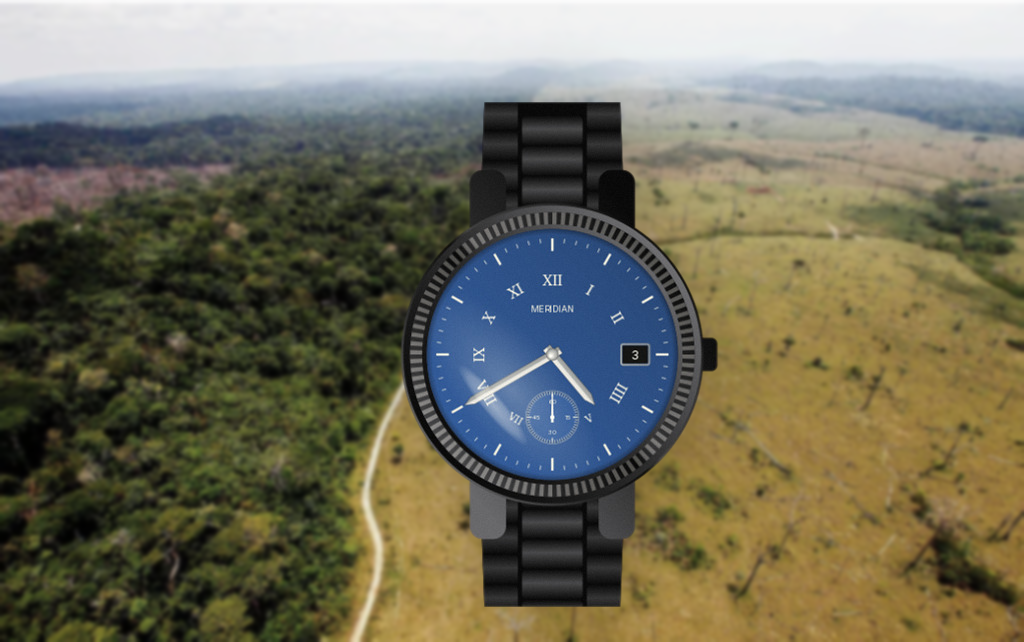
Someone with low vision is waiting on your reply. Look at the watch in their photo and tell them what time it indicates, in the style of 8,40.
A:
4,40
